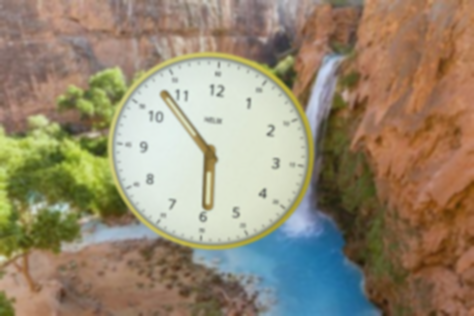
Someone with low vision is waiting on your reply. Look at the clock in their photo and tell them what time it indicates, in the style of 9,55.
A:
5,53
